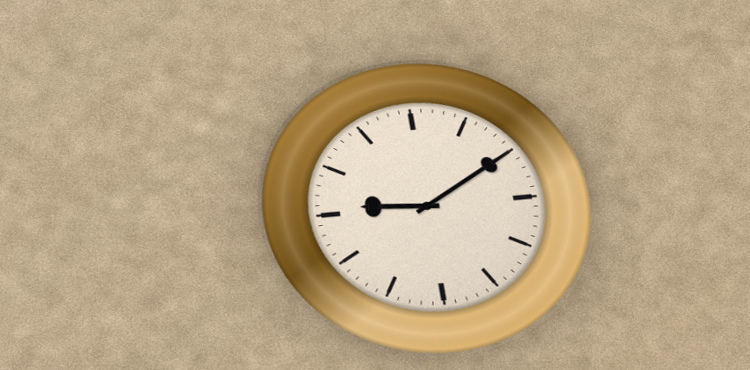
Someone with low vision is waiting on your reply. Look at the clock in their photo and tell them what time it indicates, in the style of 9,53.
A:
9,10
